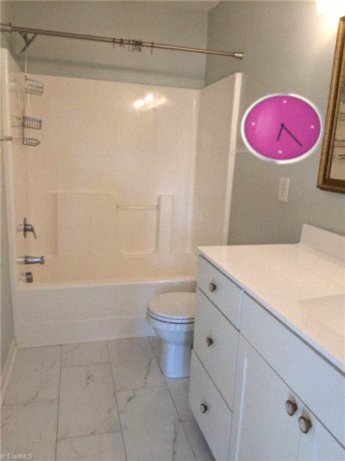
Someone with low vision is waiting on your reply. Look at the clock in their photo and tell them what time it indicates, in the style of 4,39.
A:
6,23
